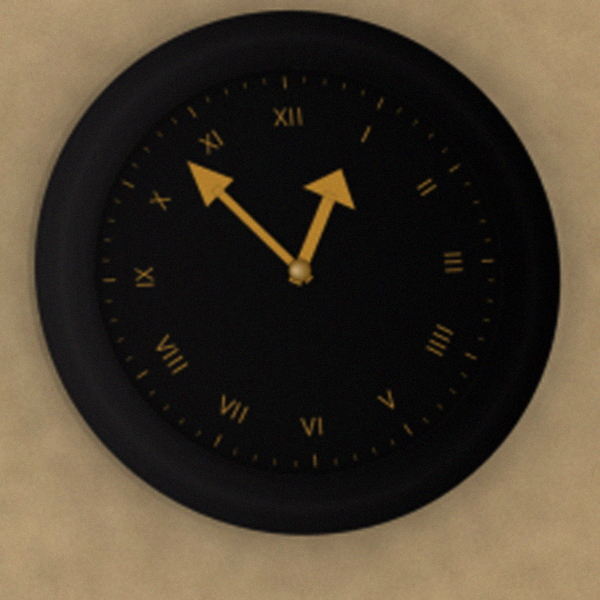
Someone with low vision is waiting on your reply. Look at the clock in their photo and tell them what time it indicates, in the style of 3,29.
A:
12,53
